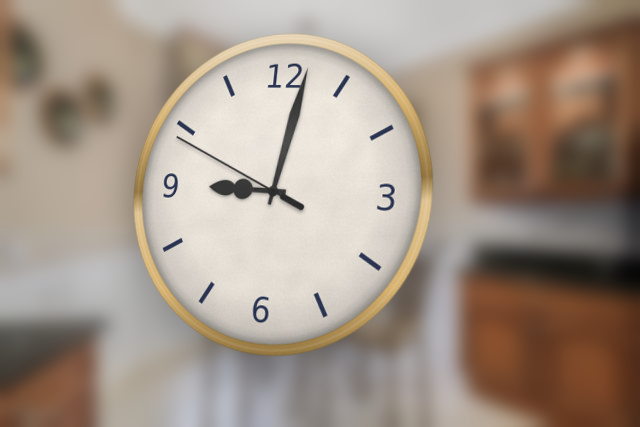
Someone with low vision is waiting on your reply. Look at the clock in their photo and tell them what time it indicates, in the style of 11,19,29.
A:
9,01,49
